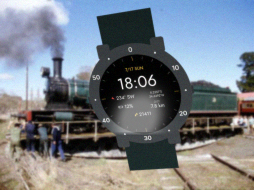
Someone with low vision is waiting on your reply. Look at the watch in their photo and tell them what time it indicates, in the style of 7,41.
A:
18,06
